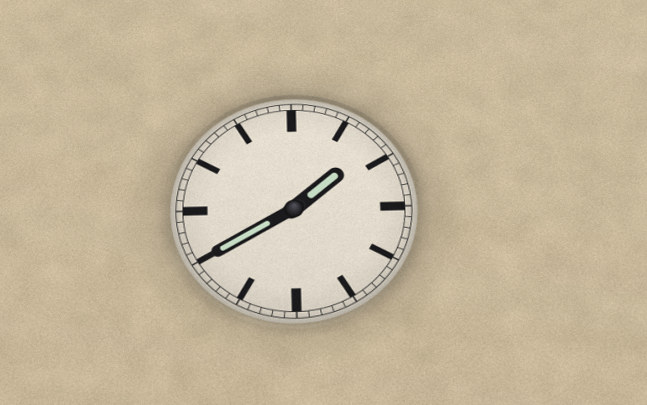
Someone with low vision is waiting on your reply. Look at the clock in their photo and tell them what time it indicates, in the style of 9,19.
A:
1,40
